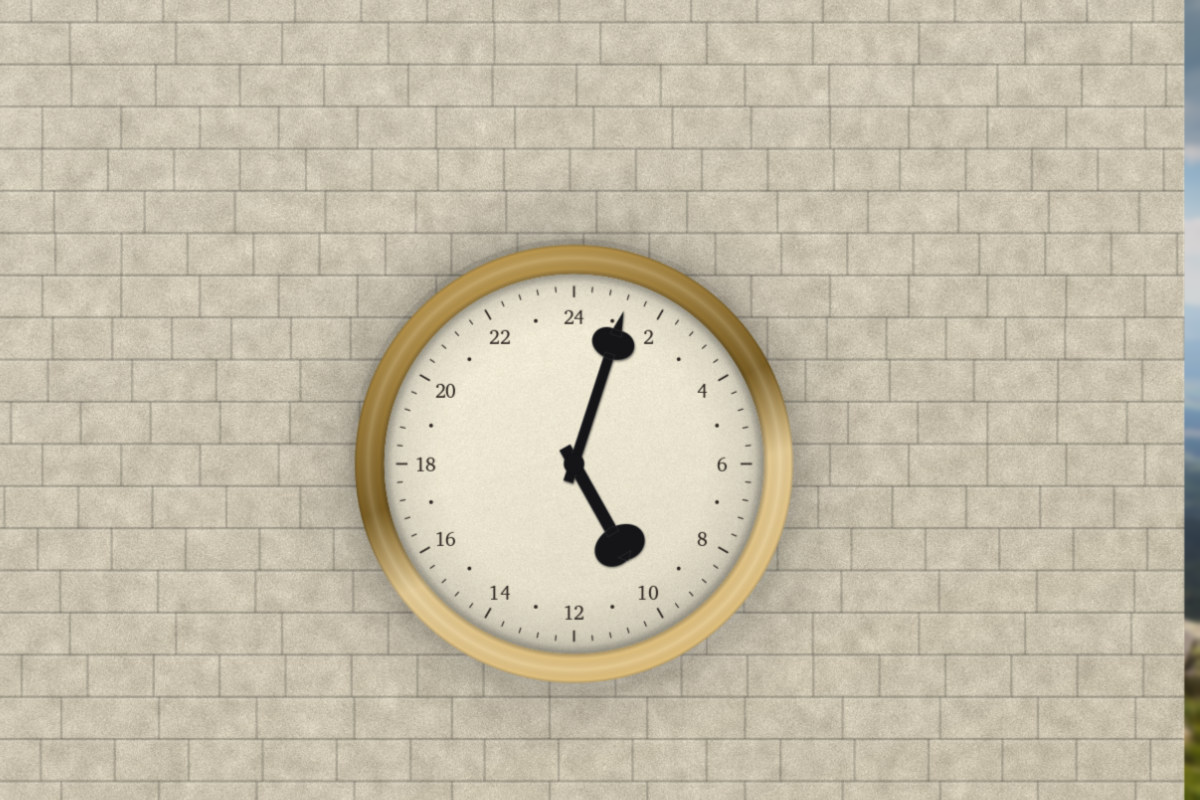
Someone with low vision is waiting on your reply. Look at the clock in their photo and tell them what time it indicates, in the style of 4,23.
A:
10,03
